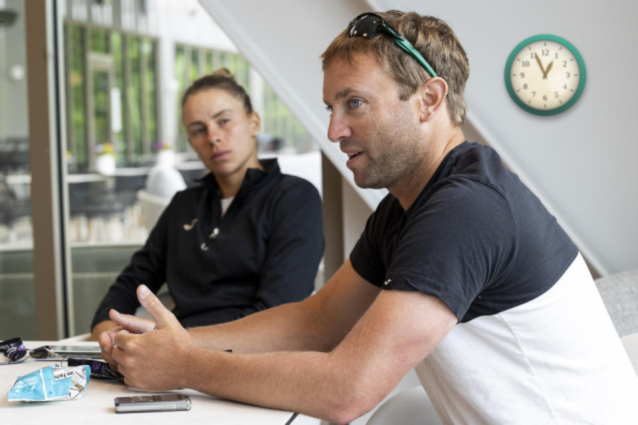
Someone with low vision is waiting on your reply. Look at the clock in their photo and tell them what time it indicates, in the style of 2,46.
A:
12,56
